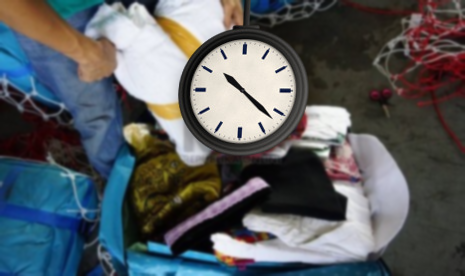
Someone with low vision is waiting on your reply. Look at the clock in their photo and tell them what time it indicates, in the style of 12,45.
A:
10,22
